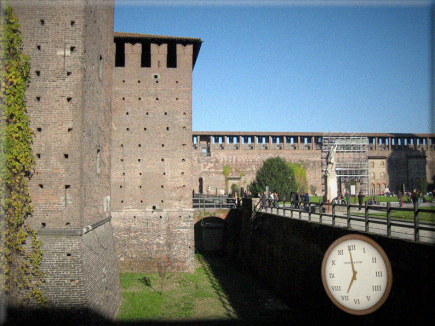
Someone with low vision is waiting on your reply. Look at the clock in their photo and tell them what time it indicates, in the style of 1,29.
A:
6,59
